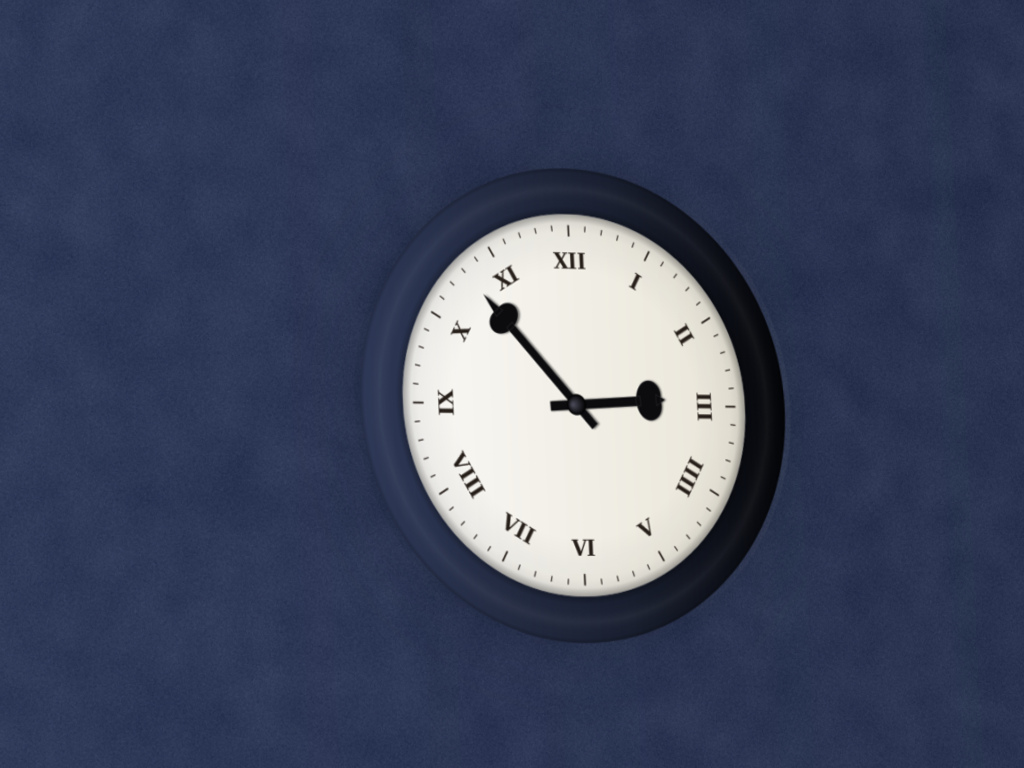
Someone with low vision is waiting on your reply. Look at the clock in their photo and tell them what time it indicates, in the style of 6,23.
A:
2,53
